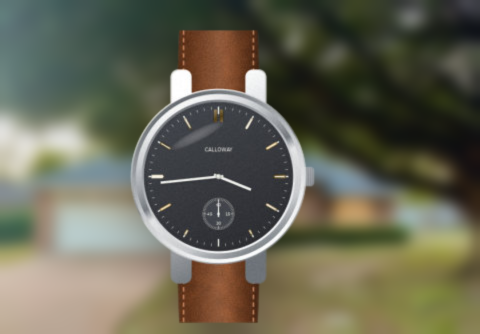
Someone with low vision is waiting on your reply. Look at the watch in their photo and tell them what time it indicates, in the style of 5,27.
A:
3,44
